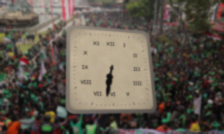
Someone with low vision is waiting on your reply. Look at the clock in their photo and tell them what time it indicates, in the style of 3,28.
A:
6,32
